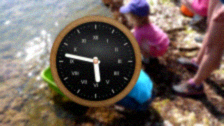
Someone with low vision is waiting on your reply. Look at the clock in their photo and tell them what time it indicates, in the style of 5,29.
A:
5,47
